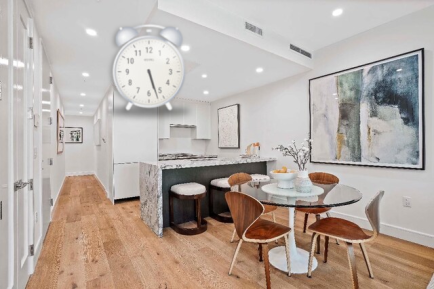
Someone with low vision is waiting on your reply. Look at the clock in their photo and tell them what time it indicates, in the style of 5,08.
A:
5,27
